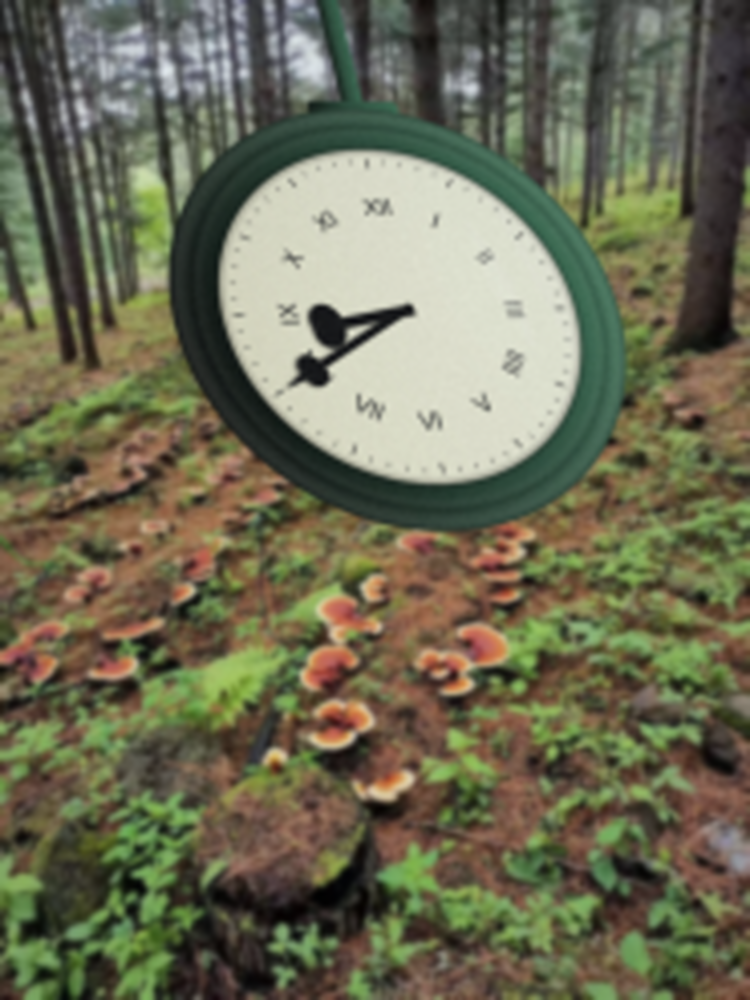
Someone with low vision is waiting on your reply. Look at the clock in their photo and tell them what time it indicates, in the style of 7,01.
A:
8,40
